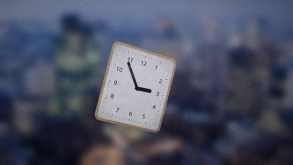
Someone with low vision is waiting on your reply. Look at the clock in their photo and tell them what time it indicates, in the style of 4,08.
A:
2,54
